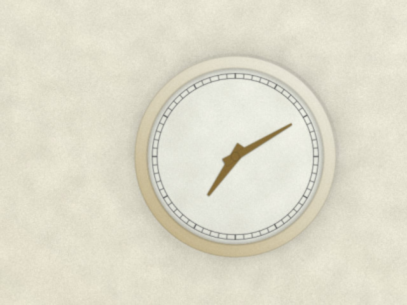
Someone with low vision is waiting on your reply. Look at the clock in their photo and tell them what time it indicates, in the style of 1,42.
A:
7,10
